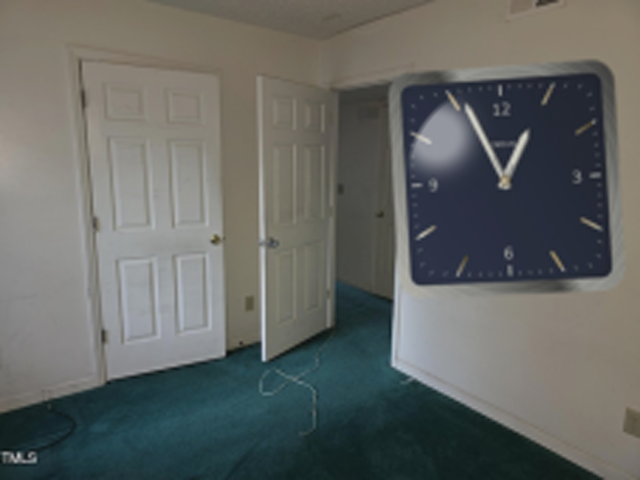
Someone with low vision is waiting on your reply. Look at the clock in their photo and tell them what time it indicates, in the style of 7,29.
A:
12,56
